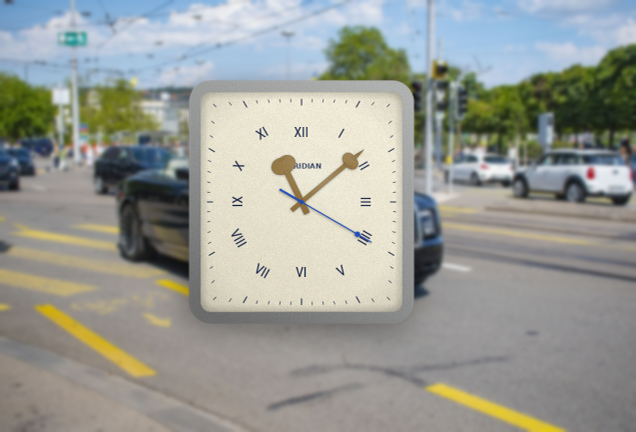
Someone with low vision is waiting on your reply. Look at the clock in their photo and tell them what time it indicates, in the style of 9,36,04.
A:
11,08,20
